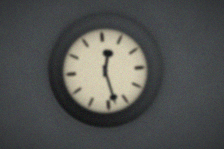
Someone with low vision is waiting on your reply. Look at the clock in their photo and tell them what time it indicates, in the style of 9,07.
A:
12,28
